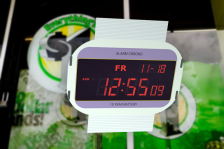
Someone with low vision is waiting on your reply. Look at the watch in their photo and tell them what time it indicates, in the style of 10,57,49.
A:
12,55,09
